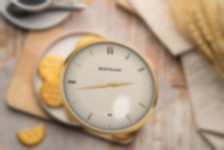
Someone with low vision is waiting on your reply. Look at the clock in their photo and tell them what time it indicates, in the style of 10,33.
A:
2,43
